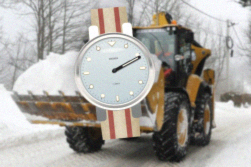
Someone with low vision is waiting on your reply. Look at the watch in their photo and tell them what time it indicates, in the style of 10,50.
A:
2,11
